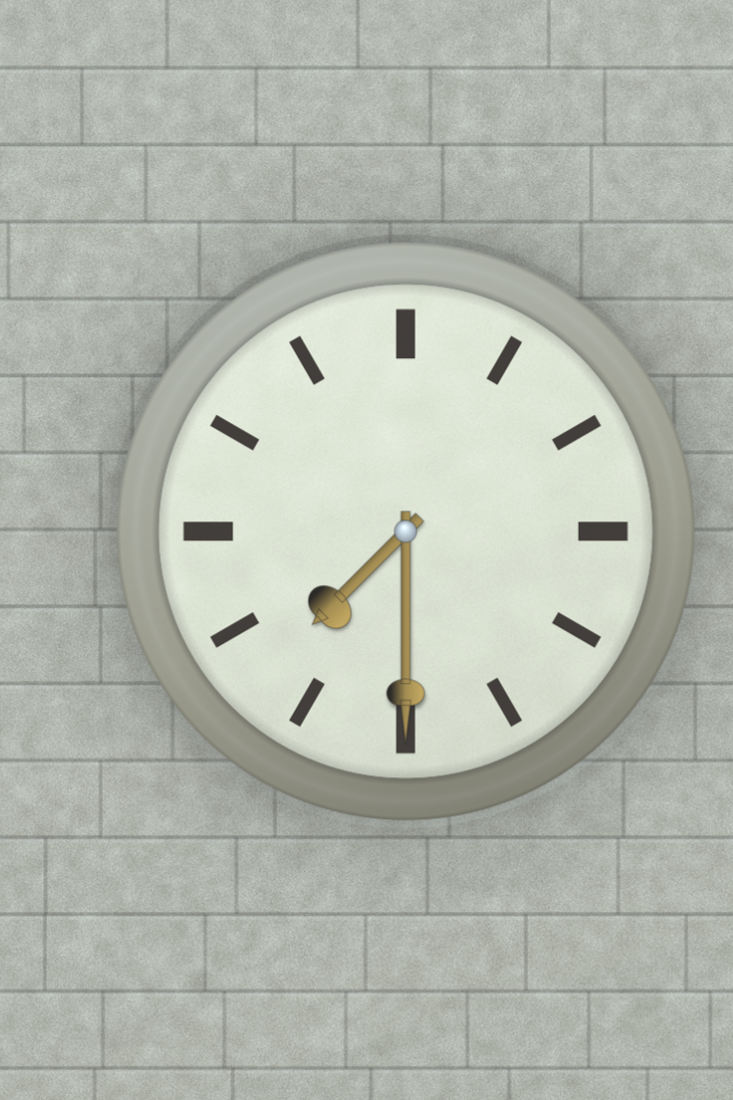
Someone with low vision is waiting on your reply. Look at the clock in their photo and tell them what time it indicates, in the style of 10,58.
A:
7,30
